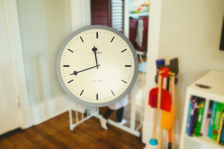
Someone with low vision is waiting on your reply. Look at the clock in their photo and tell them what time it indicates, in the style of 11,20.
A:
11,42
